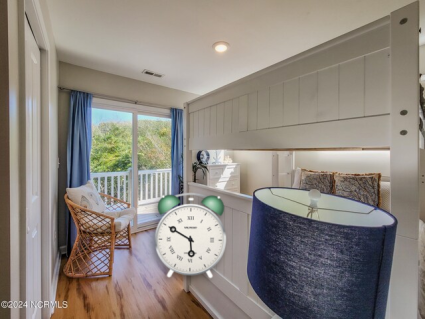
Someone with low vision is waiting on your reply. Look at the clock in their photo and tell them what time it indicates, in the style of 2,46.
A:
5,50
